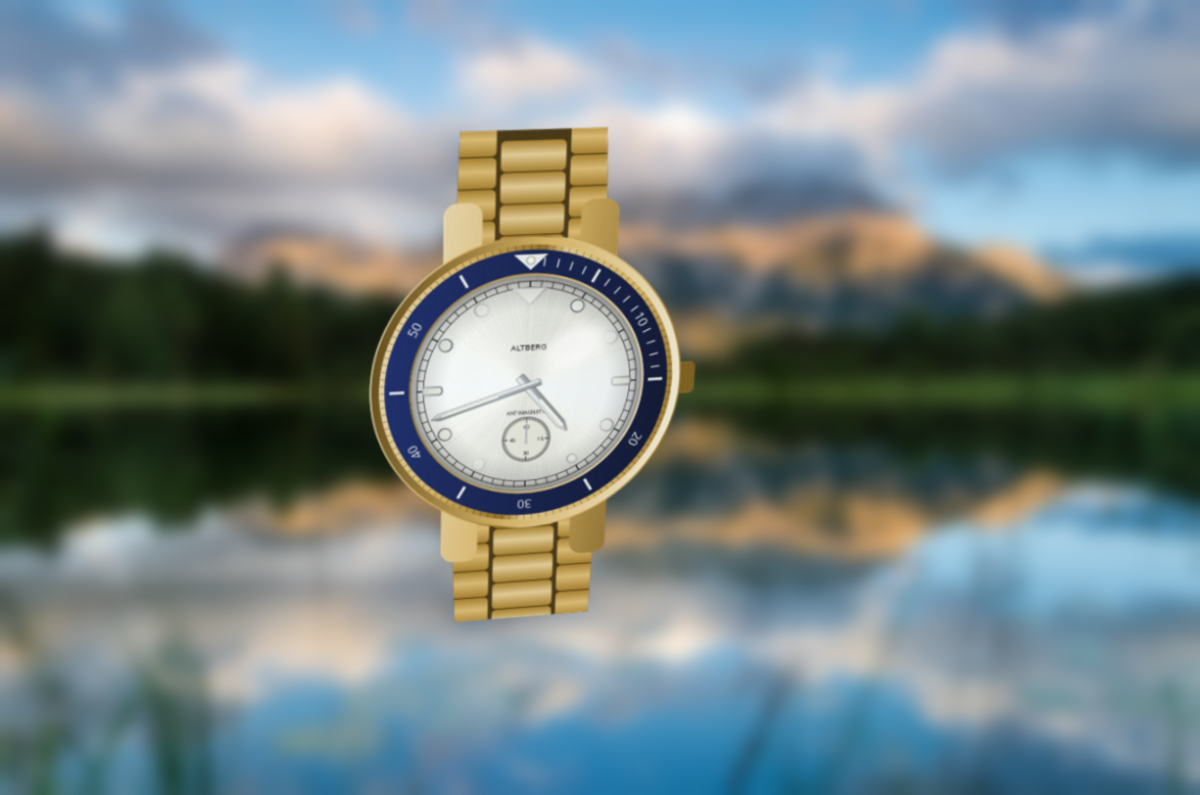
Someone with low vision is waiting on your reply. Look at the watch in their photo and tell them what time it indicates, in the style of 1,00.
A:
4,42
